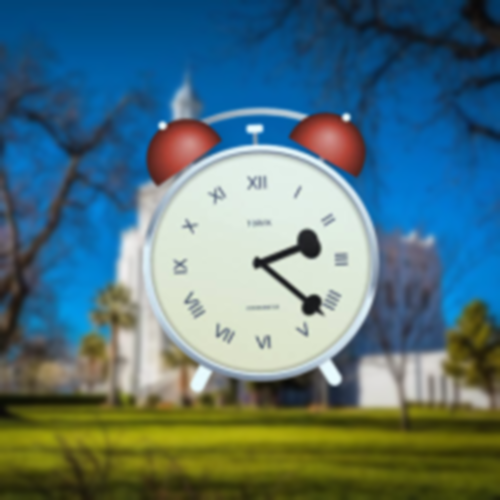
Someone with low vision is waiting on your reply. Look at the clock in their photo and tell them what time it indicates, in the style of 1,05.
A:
2,22
